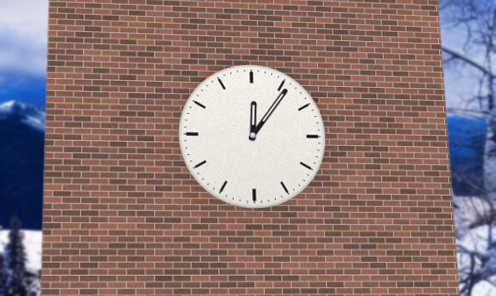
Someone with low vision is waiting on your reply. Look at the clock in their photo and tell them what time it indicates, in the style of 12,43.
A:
12,06
